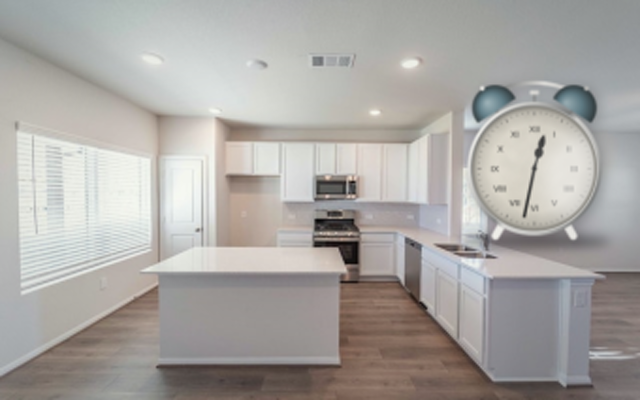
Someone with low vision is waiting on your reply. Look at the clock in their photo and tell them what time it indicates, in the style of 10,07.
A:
12,32
